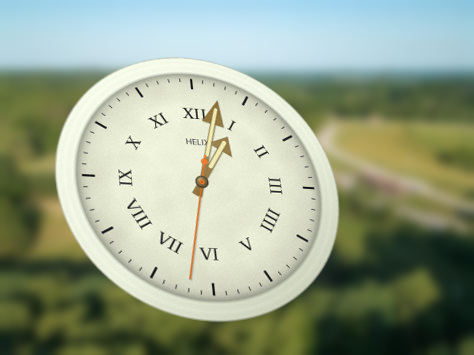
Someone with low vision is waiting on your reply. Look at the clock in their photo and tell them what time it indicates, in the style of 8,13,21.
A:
1,02,32
